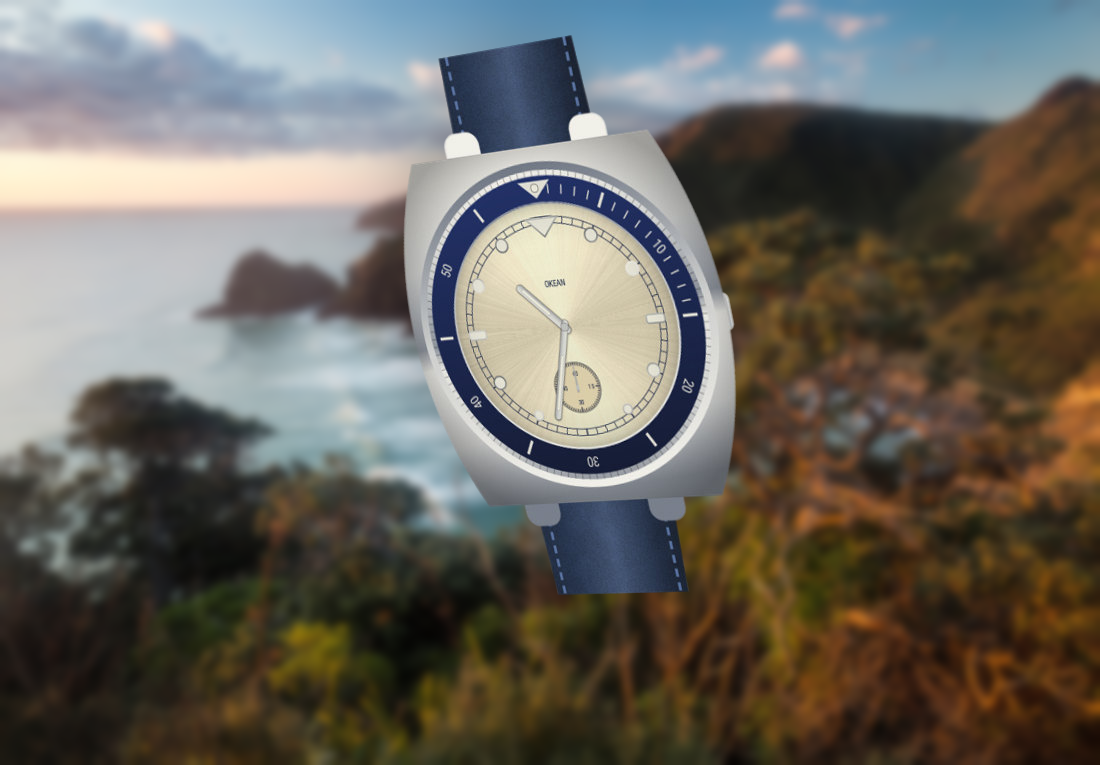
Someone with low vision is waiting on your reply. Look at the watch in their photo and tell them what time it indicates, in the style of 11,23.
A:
10,33
